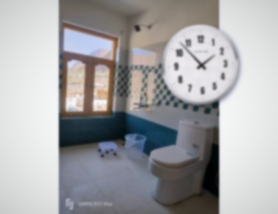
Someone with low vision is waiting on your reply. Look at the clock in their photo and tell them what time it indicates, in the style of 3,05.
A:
1,53
